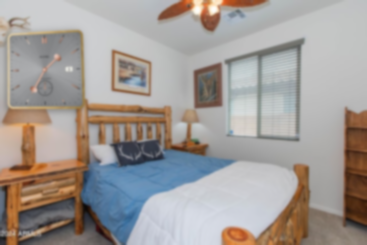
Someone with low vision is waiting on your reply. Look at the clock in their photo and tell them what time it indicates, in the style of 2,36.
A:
1,35
